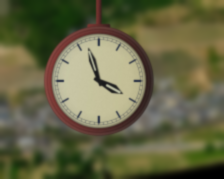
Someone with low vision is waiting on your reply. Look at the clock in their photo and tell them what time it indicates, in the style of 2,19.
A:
3,57
